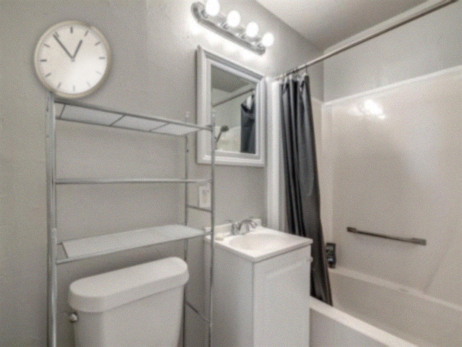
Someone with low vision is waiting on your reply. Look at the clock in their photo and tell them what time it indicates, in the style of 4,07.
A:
12,54
